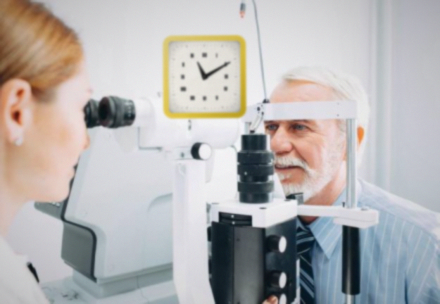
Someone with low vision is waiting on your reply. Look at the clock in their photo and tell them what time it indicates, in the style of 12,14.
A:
11,10
